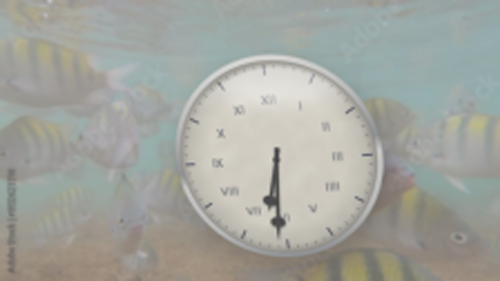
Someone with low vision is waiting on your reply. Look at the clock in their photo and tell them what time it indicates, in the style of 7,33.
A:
6,31
